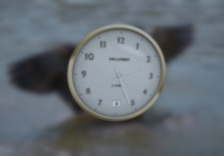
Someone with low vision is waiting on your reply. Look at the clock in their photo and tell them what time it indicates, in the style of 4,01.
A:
2,26
